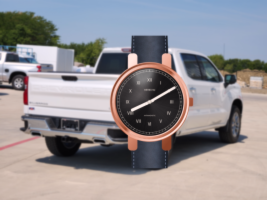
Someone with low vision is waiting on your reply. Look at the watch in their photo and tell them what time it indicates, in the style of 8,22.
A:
8,10
